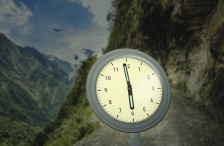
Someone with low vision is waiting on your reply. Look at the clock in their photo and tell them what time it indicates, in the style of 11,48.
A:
5,59
